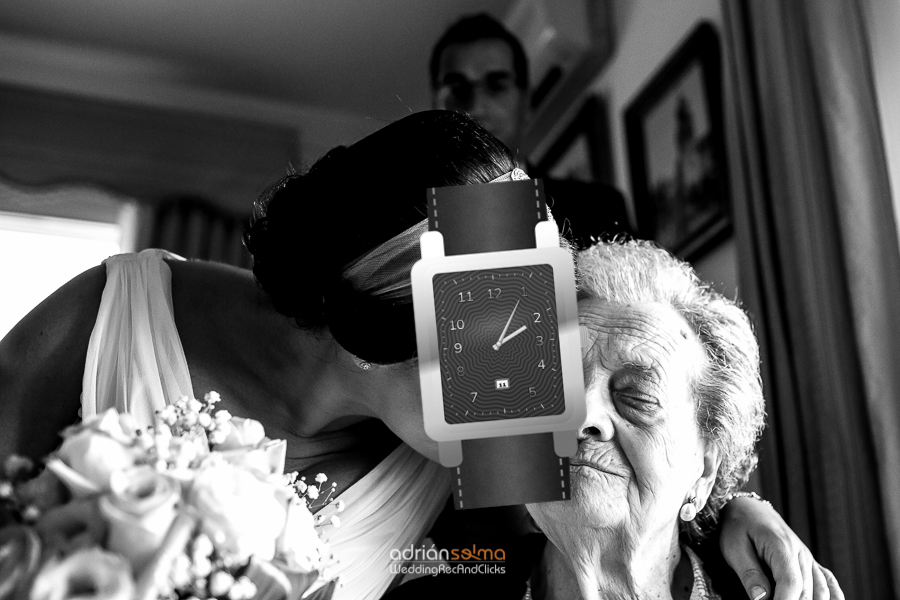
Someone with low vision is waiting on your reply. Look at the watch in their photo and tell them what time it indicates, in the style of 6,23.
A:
2,05
